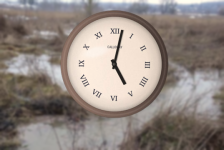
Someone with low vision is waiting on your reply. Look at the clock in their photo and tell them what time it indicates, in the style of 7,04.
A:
5,02
